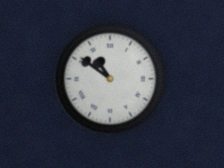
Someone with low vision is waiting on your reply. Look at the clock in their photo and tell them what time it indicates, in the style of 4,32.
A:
10,51
